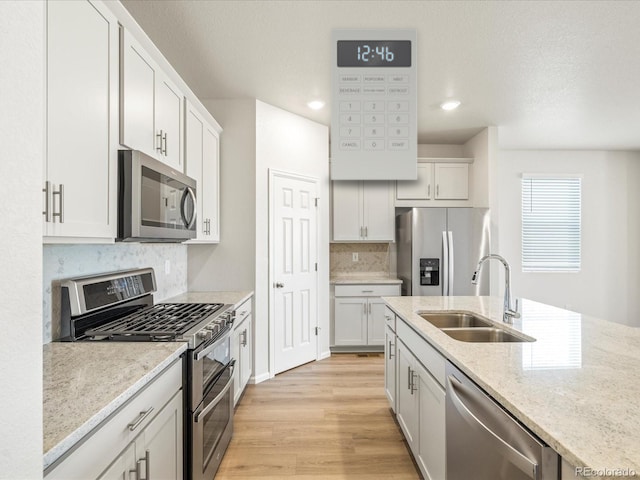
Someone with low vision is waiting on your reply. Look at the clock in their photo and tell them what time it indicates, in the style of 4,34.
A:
12,46
